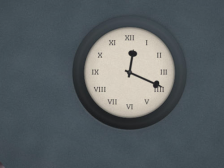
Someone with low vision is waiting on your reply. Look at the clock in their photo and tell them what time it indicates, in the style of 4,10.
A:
12,19
